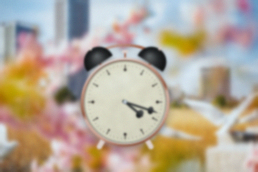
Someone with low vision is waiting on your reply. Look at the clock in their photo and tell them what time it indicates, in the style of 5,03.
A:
4,18
